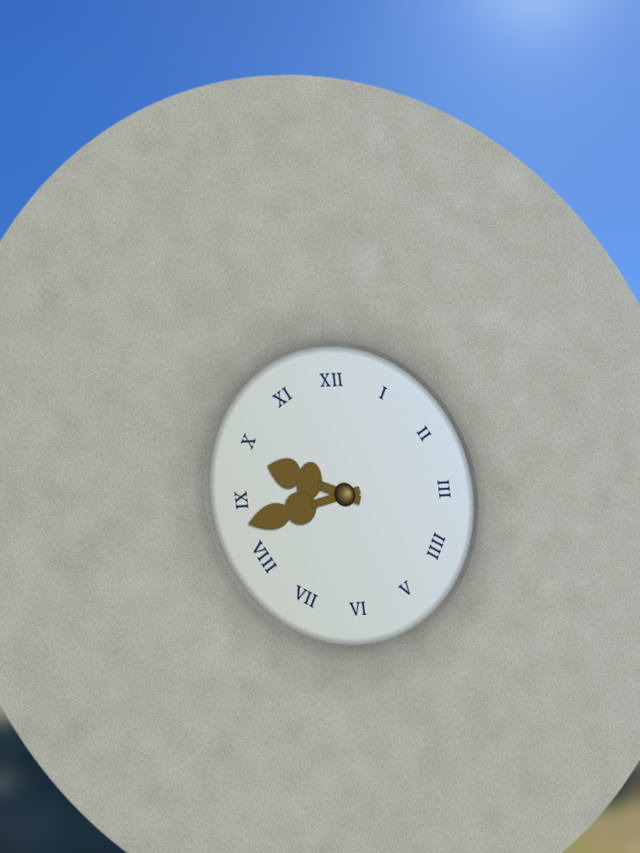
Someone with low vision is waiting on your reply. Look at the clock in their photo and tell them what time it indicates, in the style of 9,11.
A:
9,43
